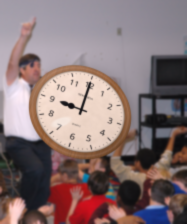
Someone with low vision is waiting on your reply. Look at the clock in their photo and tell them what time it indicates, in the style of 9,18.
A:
9,00
